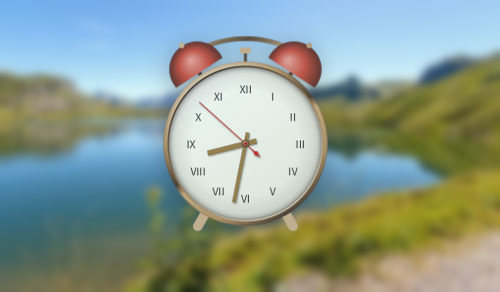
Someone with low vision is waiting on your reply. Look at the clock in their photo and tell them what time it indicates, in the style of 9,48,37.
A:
8,31,52
